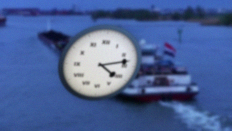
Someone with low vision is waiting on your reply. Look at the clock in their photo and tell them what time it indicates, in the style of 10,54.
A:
4,13
